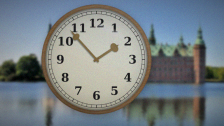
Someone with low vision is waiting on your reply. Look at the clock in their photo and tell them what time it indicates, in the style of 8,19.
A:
1,53
